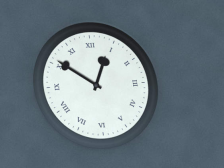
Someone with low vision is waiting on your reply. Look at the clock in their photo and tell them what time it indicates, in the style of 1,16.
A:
12,51
